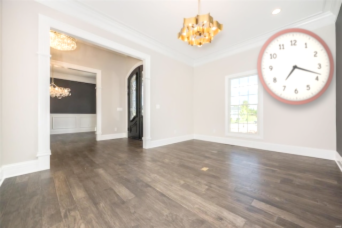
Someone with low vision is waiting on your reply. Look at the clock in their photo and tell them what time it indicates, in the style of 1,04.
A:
7,18
